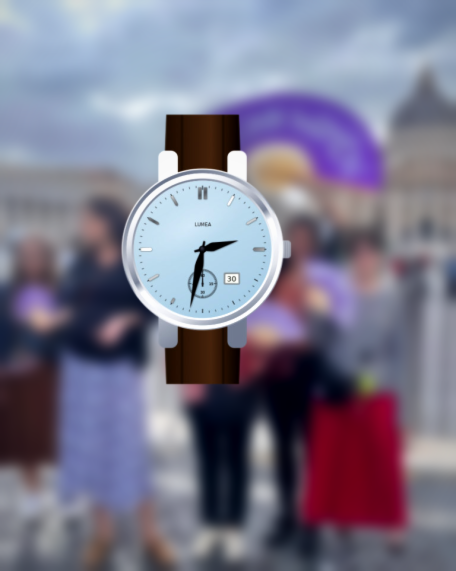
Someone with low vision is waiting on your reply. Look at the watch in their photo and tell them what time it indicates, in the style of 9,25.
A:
2,32
